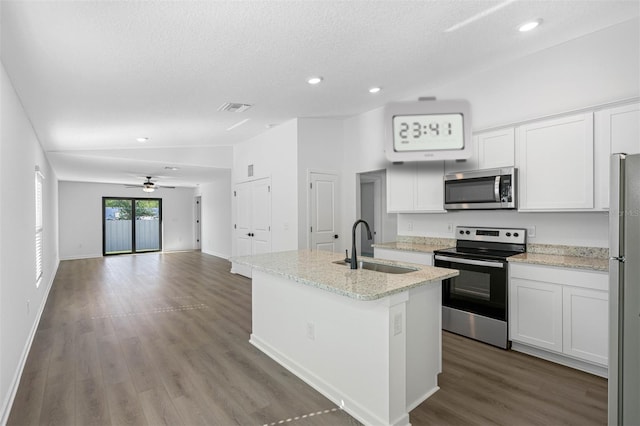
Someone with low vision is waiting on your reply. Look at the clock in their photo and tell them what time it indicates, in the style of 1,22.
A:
23,41
